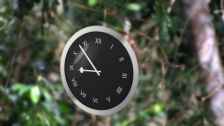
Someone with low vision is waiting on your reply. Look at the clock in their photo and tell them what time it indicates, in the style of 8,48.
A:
8,53
